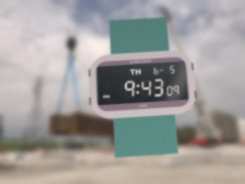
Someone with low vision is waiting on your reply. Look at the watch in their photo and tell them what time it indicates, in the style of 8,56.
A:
9,43
